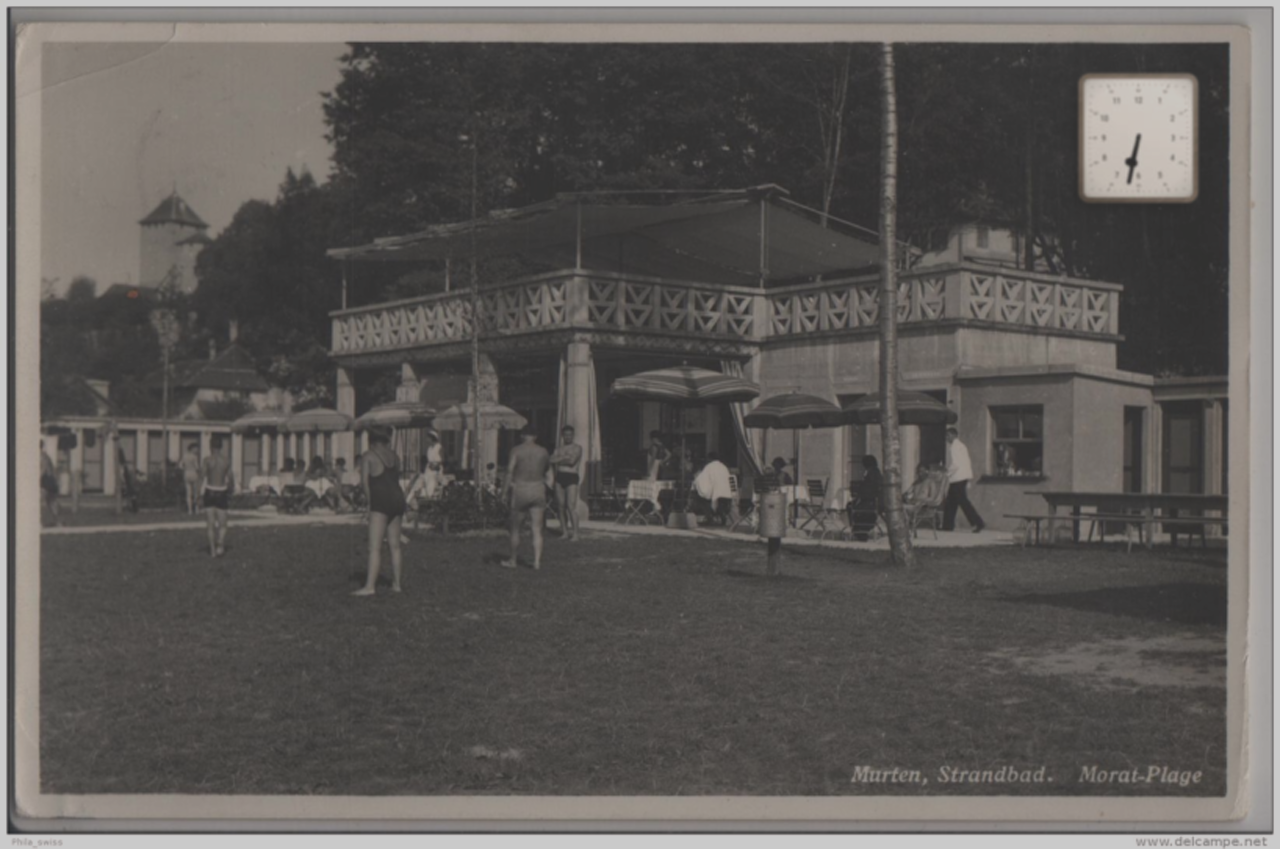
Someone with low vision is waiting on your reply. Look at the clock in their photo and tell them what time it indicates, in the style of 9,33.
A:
6,32
